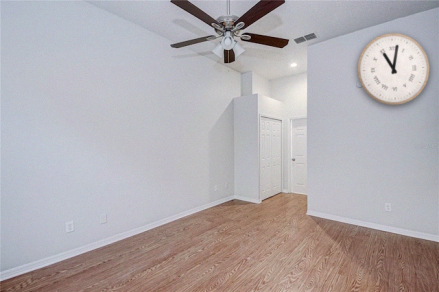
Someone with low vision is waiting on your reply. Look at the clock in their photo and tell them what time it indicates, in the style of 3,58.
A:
11,02
